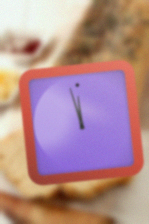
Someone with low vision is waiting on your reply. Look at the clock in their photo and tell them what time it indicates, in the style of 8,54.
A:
11,58
